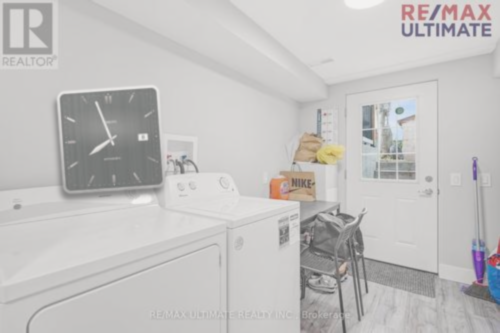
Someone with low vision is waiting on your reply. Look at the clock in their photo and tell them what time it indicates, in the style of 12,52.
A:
7,57
